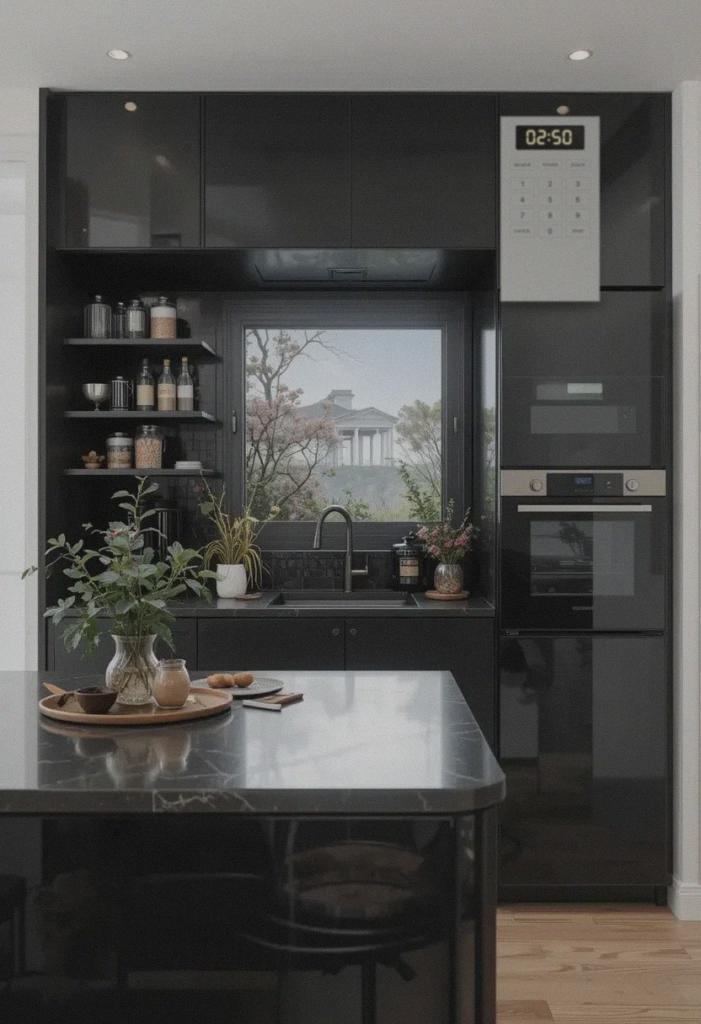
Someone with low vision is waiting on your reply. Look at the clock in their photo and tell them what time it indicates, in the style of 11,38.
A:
2,50
